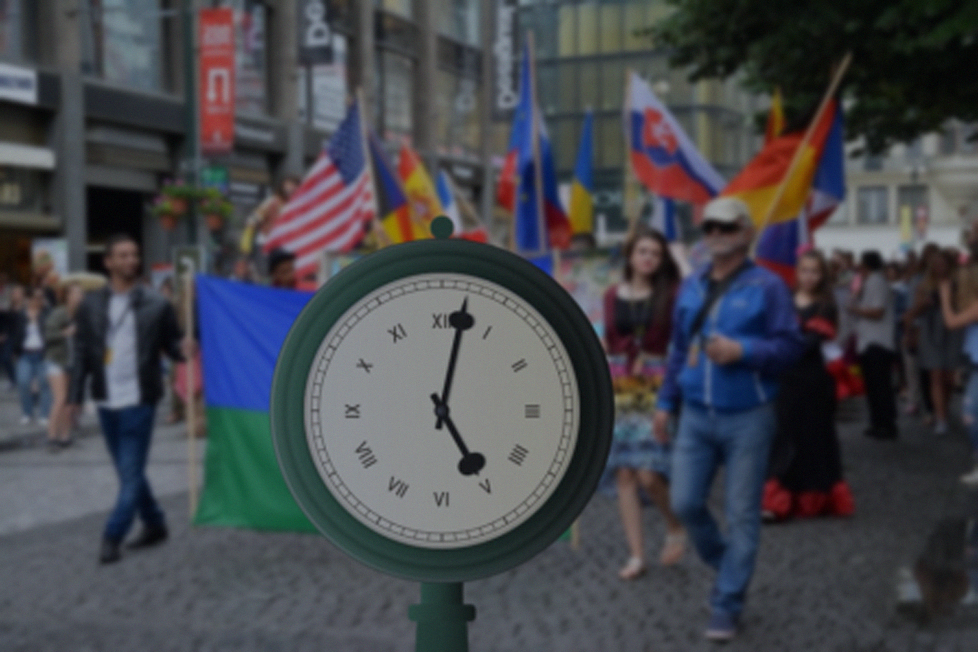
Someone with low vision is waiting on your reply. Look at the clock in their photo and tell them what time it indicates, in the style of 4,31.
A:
5,02
